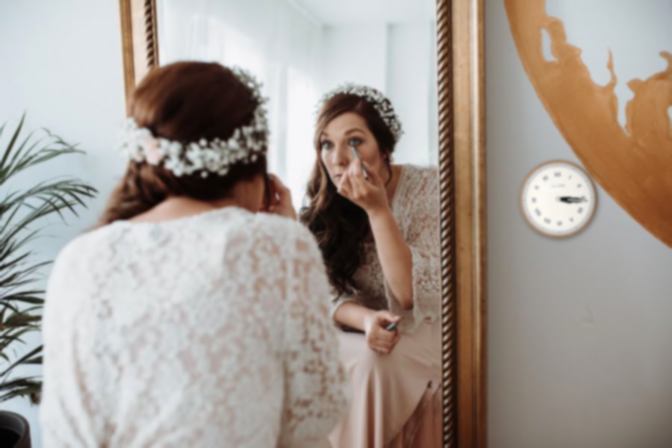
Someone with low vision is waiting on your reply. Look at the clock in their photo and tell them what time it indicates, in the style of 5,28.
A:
3,16
